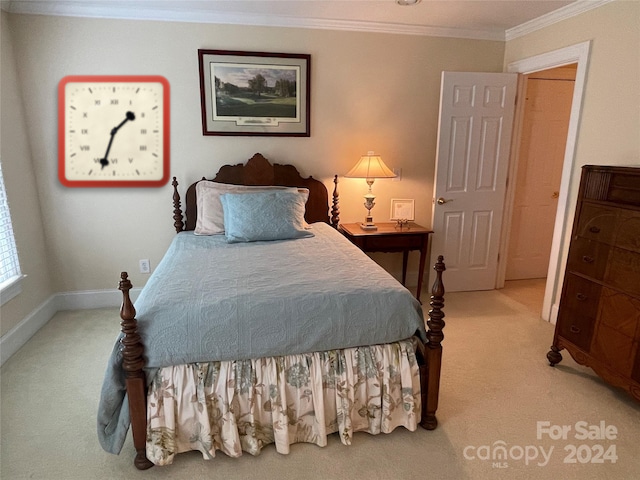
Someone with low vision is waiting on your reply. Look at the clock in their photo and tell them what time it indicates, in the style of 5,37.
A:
1,33
